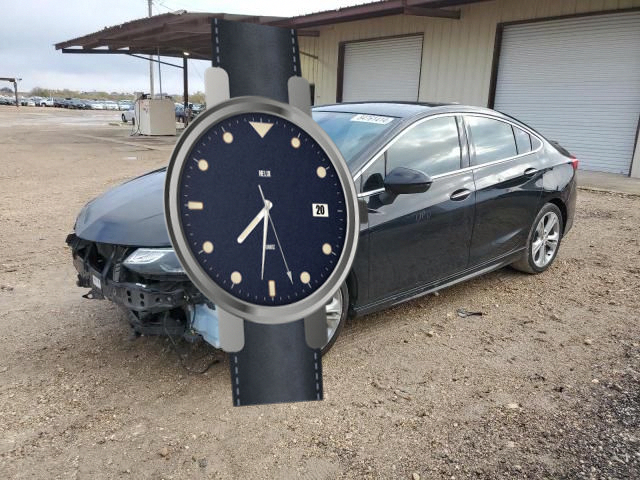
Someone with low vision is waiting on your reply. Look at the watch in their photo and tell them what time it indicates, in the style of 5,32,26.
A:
7,31,27
